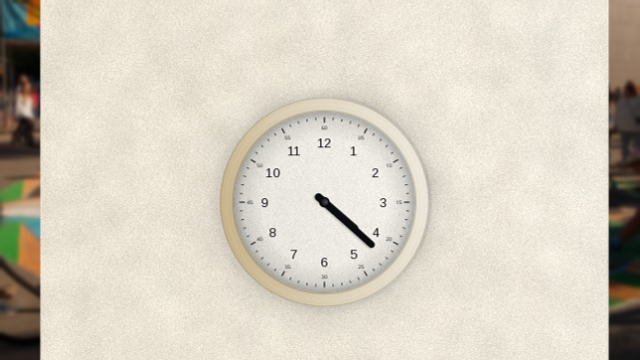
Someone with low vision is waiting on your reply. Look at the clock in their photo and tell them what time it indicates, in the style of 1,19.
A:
4,22
